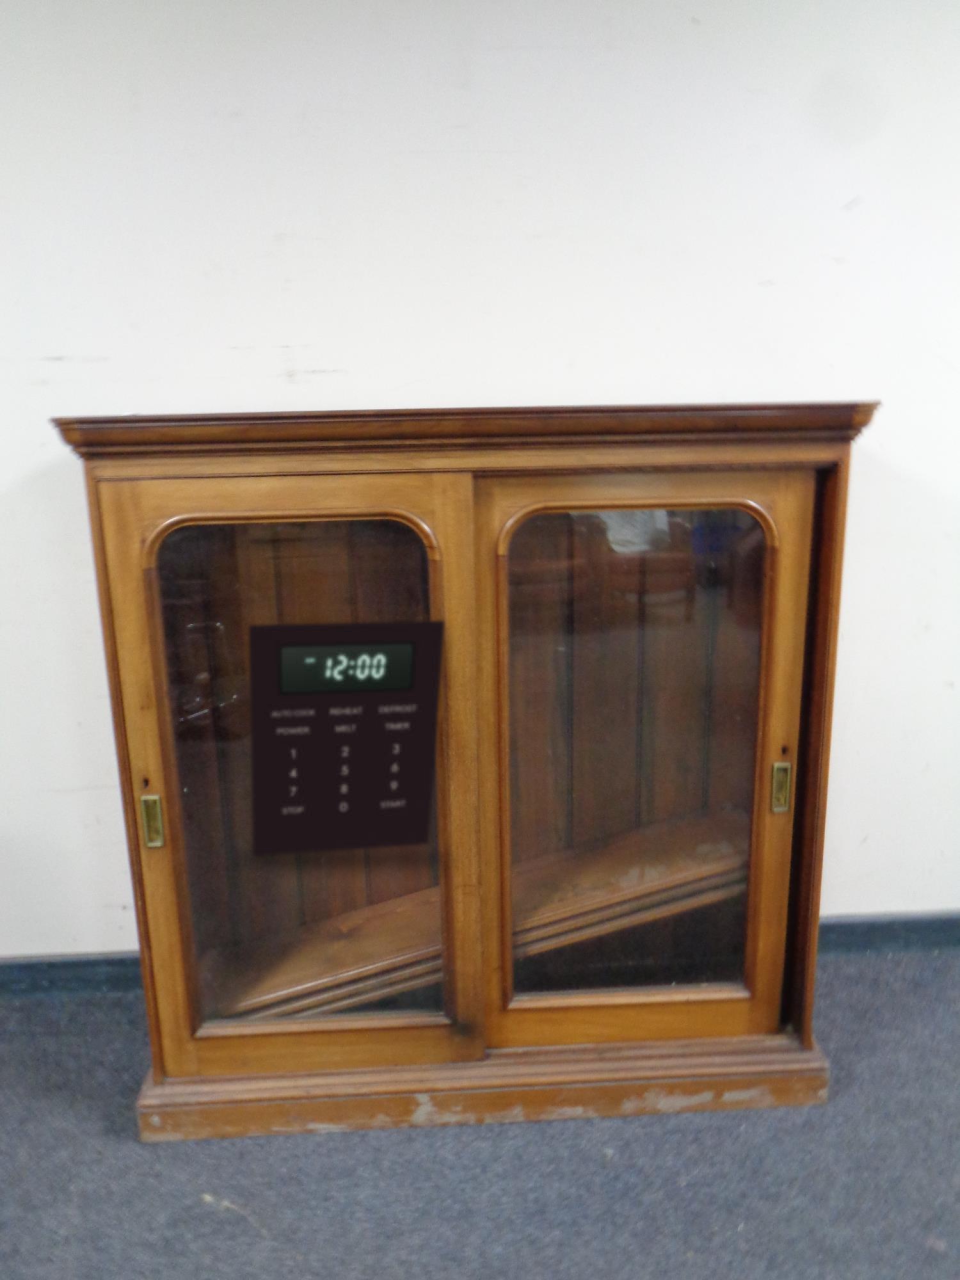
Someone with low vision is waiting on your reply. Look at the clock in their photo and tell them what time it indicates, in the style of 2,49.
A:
12,00
